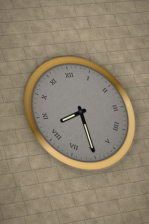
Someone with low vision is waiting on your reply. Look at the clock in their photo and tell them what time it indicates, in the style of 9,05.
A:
8,30
